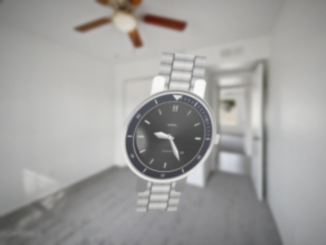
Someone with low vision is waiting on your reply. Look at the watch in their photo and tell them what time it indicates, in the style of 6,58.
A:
9,25
